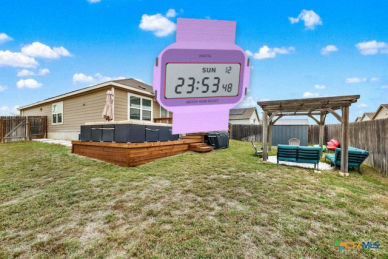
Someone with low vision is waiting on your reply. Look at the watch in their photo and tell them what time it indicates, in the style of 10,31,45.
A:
23,53,48
